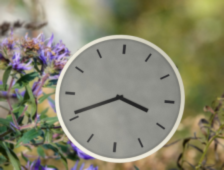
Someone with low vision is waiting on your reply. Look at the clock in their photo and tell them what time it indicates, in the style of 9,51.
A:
3,41
